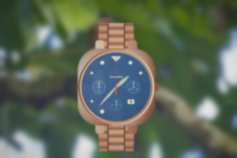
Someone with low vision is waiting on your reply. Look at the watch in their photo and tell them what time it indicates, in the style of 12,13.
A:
1,37
